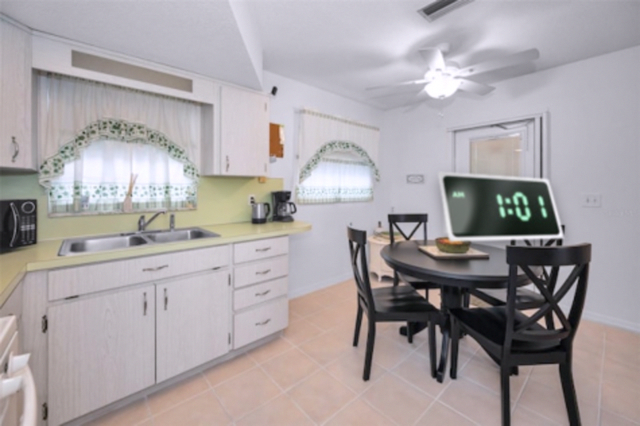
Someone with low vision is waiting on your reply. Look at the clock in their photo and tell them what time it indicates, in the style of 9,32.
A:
1,01
